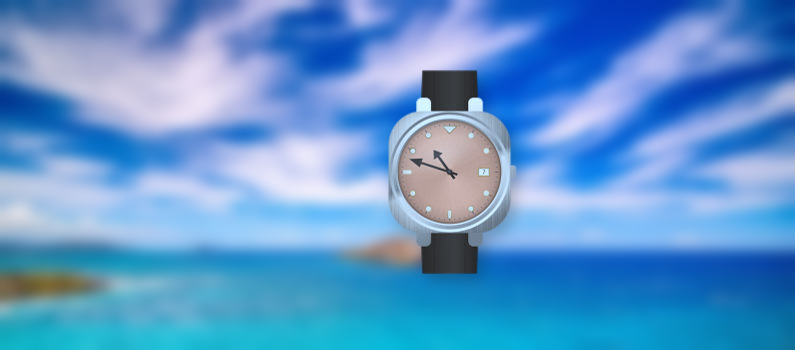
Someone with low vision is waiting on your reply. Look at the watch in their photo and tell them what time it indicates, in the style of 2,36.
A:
10,48
